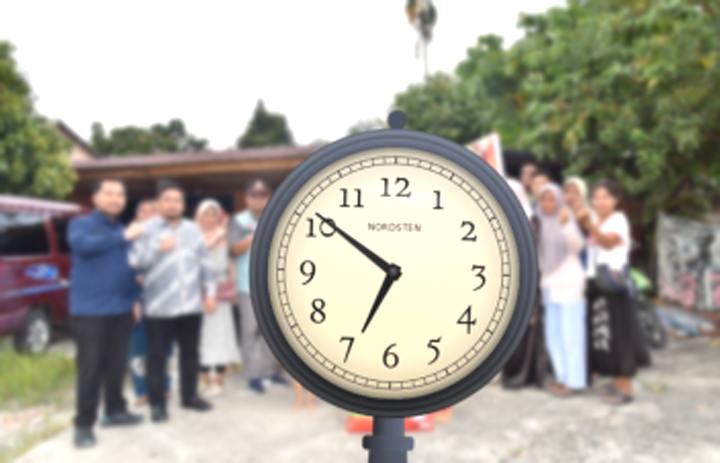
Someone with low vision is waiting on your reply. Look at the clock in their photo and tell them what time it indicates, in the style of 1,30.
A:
6,51
